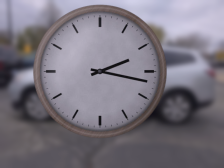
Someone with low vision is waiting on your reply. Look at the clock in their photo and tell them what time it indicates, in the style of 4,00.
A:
2,17
